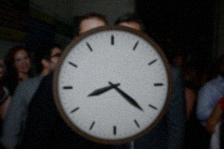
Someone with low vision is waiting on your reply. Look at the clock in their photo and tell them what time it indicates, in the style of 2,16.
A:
8,22
